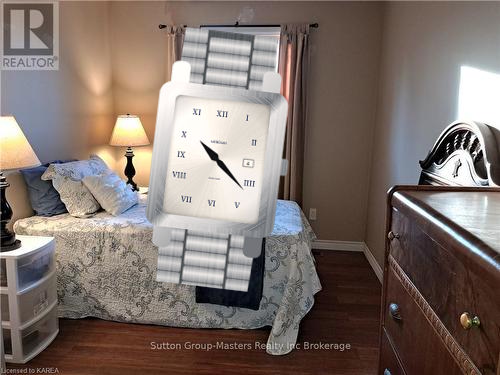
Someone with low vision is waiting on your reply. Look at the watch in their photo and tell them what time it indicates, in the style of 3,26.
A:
10,22
